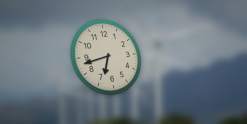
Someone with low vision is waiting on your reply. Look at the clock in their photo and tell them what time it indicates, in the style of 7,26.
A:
6,43
